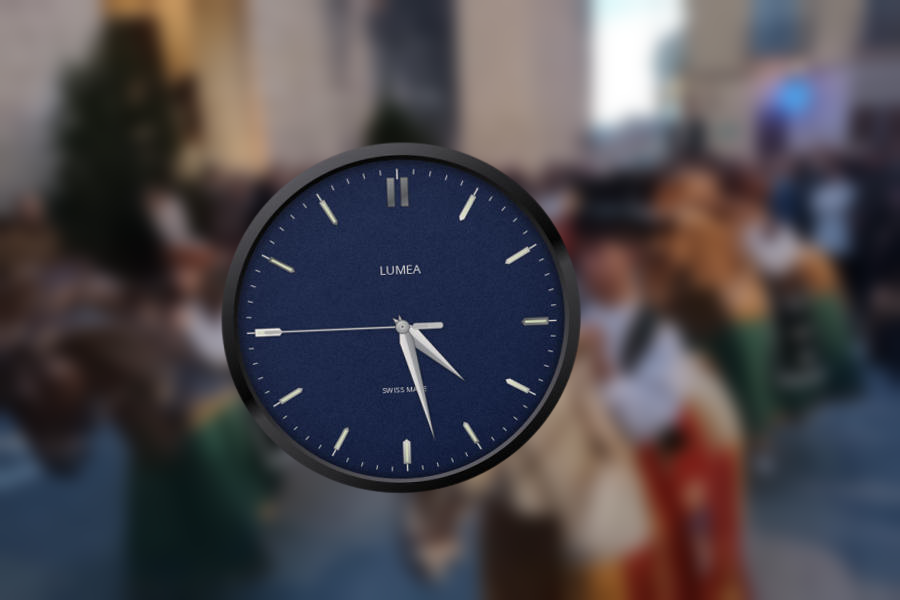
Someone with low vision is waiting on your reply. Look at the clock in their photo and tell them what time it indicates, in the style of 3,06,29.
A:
4,27,45
